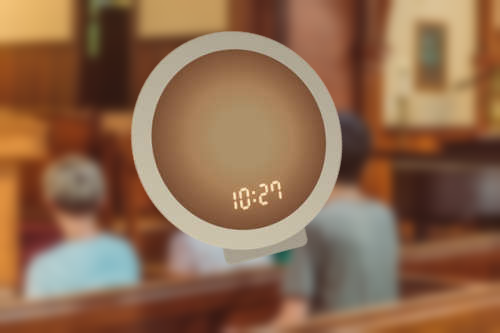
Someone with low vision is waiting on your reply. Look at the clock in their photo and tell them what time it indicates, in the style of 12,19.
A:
10,27
